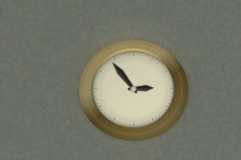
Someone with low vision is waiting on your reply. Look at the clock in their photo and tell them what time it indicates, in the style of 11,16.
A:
2,54
